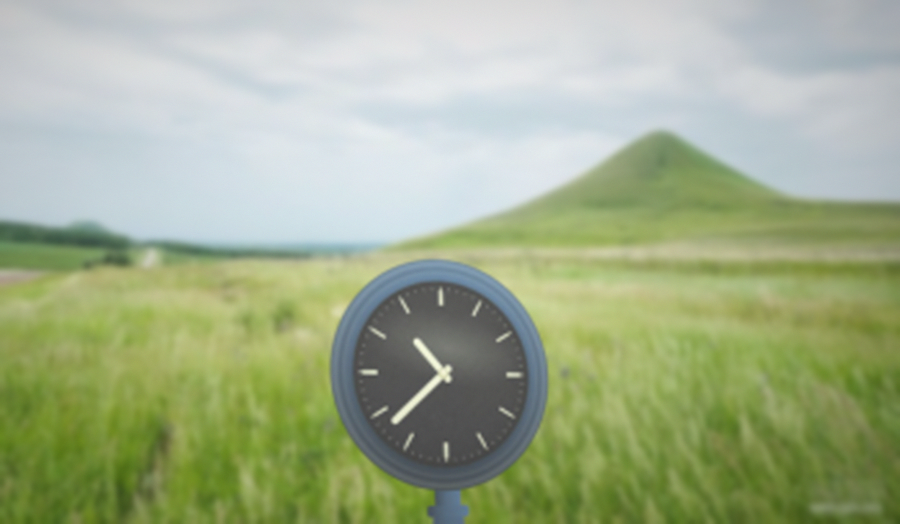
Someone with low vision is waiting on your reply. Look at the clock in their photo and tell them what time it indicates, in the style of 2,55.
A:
10,38
